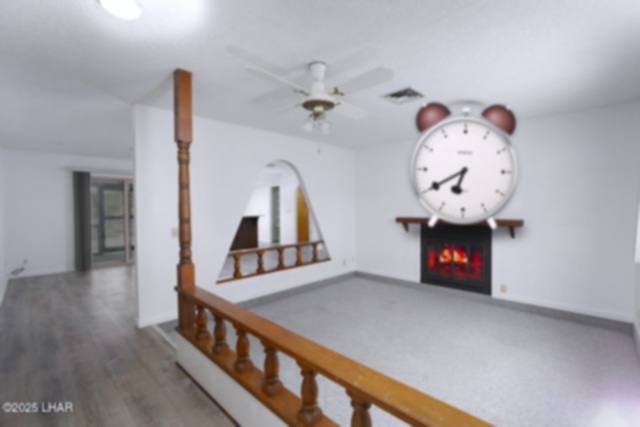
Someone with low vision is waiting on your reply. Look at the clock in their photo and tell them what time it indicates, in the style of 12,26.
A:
6,40
